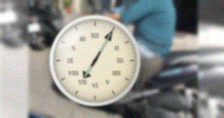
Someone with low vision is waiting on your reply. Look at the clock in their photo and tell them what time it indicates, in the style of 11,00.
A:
7,05
